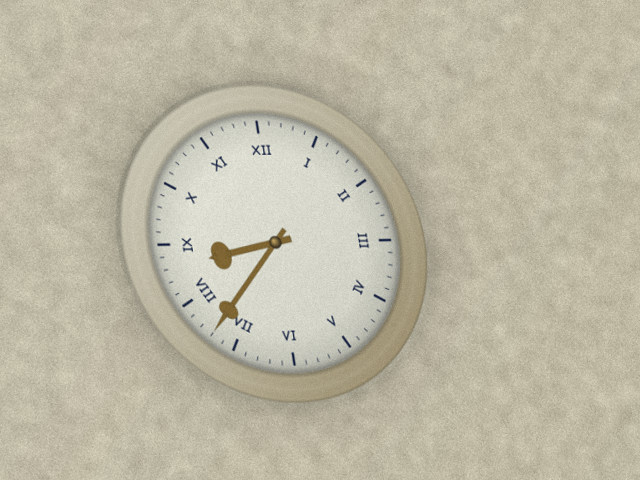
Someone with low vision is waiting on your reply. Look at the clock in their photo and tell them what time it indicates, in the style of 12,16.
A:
8,37
